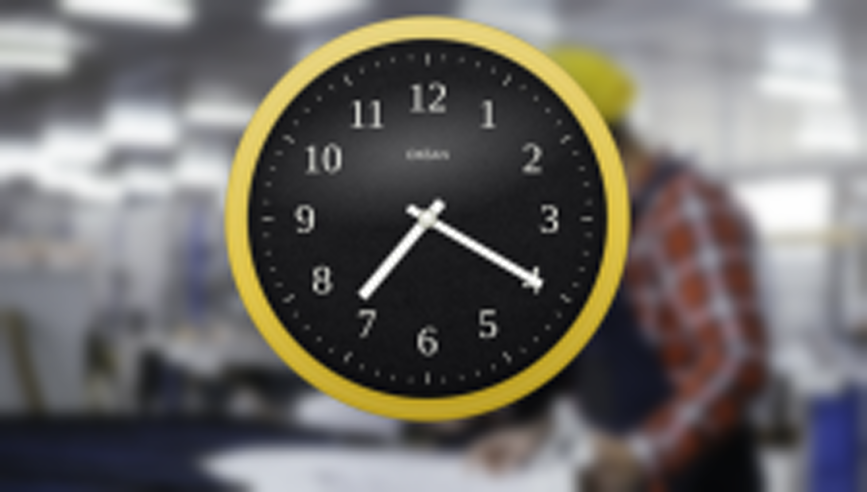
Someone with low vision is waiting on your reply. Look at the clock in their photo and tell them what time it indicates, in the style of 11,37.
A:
7,20
